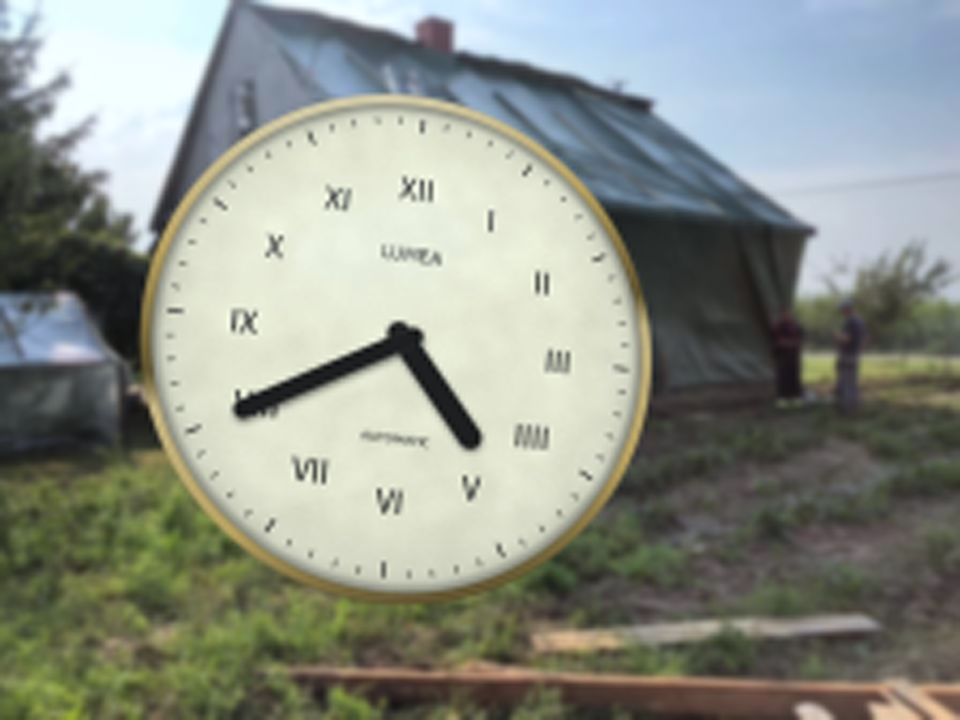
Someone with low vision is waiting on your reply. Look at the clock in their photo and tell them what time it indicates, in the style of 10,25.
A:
4,40
